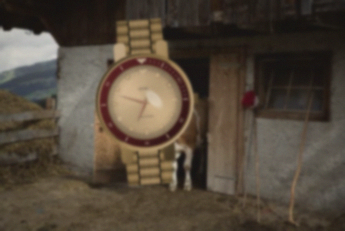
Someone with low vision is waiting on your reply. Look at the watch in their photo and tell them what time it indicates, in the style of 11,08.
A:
6,48
